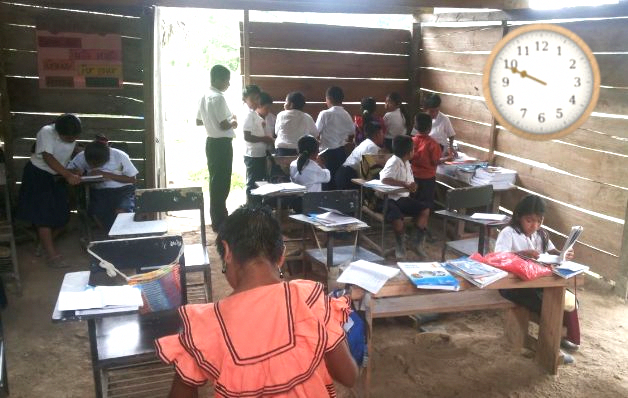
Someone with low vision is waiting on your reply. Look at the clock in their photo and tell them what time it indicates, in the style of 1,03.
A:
9,49
